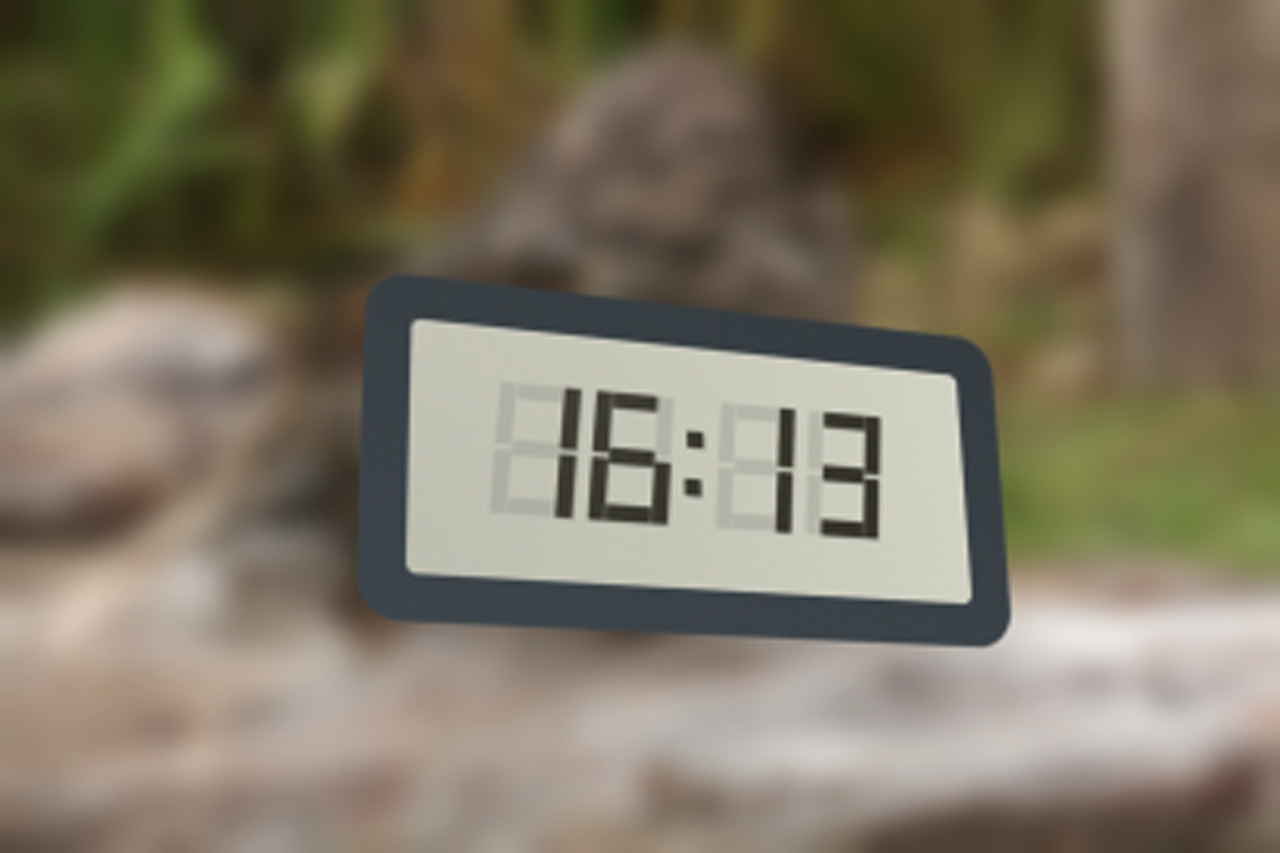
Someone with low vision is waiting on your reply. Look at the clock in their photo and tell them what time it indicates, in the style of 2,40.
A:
16,13
